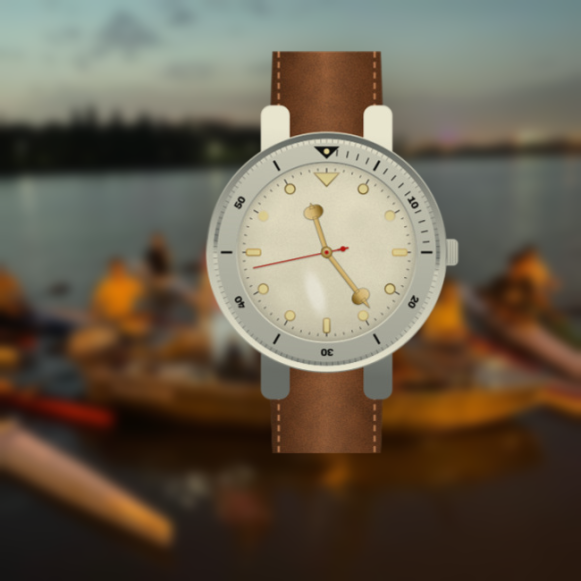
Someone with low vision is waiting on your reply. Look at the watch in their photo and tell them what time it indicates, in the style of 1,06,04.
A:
11,23,43
